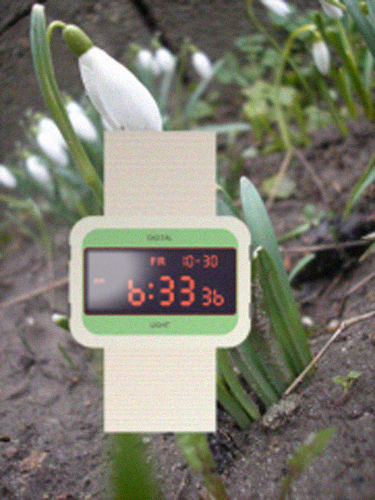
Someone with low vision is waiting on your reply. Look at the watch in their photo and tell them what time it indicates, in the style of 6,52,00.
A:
6,33,36
